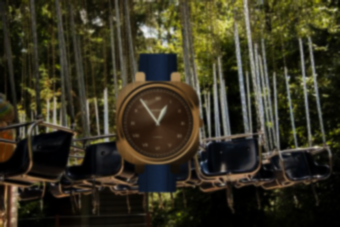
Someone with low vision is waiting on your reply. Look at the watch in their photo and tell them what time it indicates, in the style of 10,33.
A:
12,54
